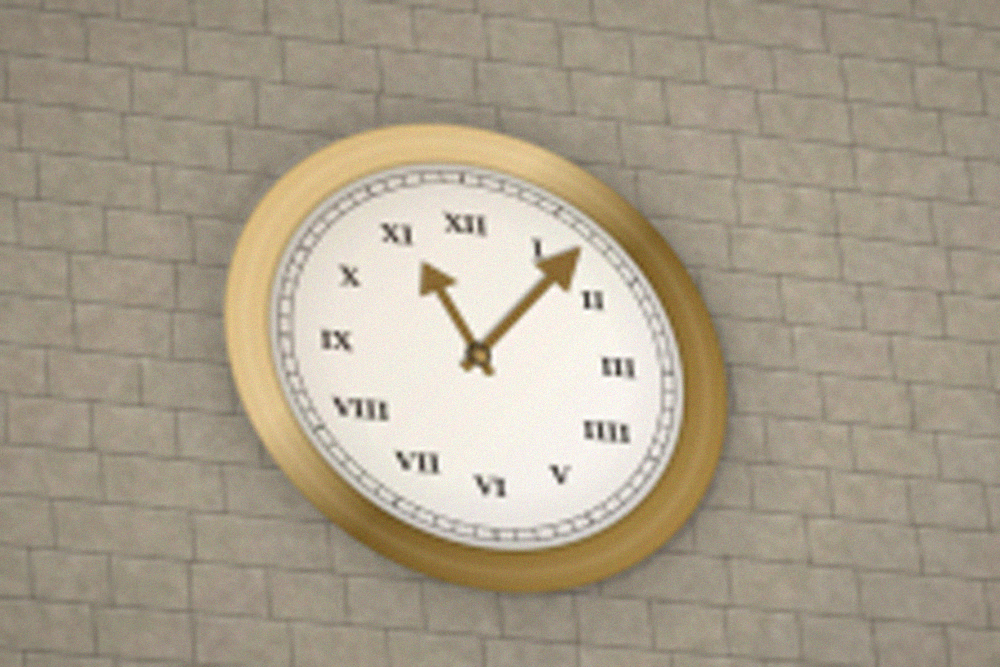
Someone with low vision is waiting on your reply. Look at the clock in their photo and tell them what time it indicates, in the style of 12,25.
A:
11,07
